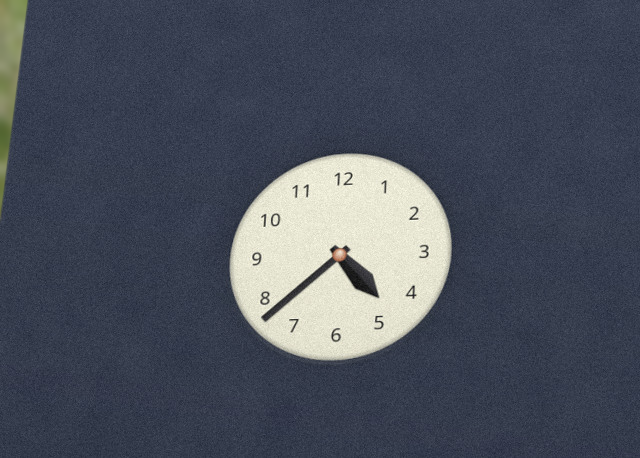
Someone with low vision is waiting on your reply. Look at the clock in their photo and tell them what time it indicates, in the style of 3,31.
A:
4,38
